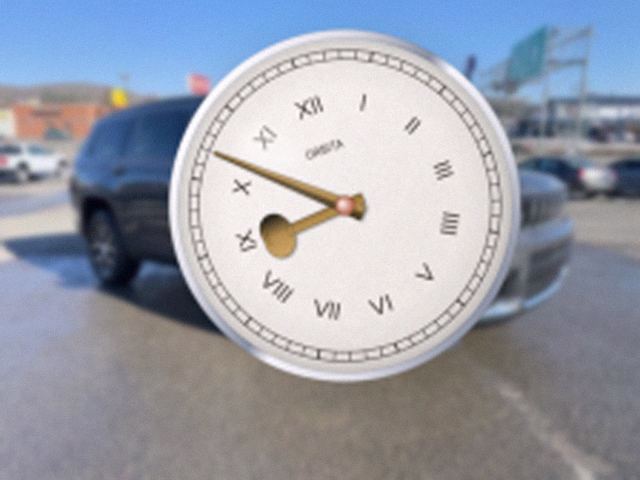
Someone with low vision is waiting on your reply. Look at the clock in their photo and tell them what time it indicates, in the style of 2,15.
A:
8,52
